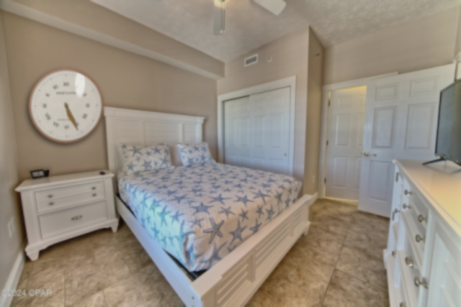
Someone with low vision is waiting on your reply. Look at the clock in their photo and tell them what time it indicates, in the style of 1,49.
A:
5,26
